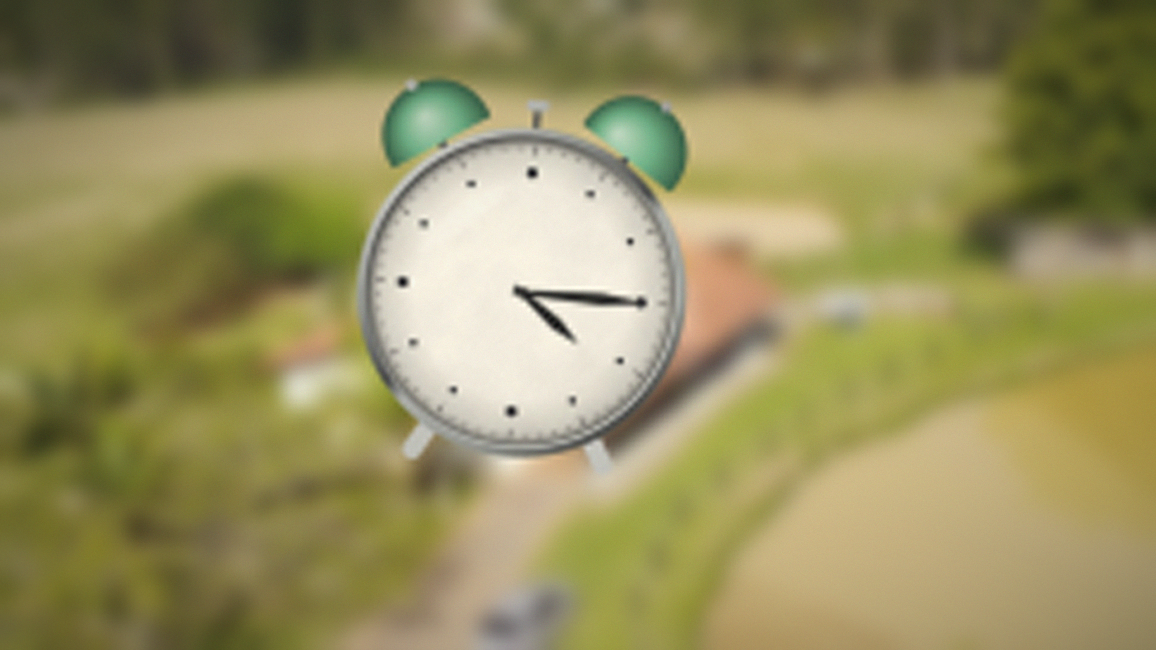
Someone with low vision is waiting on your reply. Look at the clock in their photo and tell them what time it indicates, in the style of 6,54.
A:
4,15
